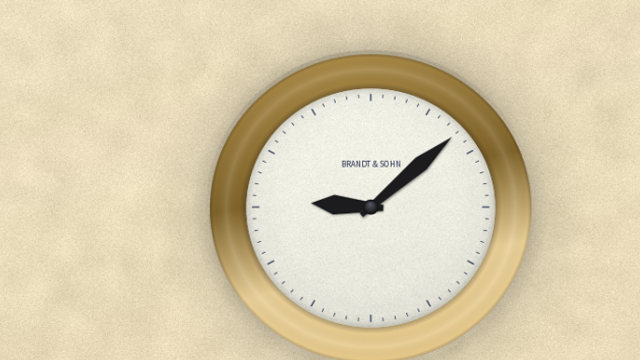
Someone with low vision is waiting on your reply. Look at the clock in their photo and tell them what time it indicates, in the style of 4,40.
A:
9,08
